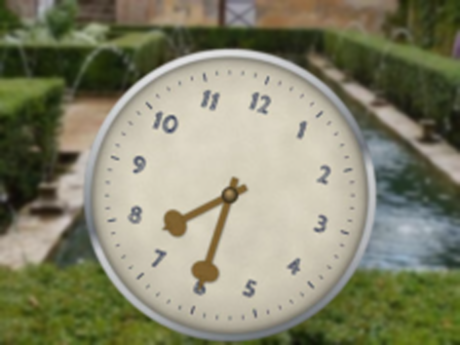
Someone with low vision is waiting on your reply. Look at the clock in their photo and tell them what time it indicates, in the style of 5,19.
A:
7,30
